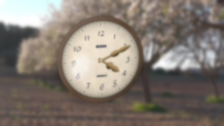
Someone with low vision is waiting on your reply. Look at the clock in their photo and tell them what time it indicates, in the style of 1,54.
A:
4,11
